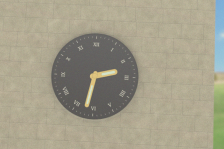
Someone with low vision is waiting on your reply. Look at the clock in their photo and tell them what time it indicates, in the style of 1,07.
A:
2,32
